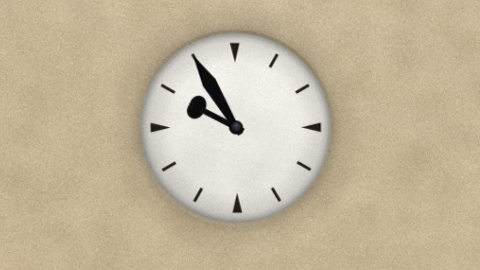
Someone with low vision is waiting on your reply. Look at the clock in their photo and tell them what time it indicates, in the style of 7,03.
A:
9,55
